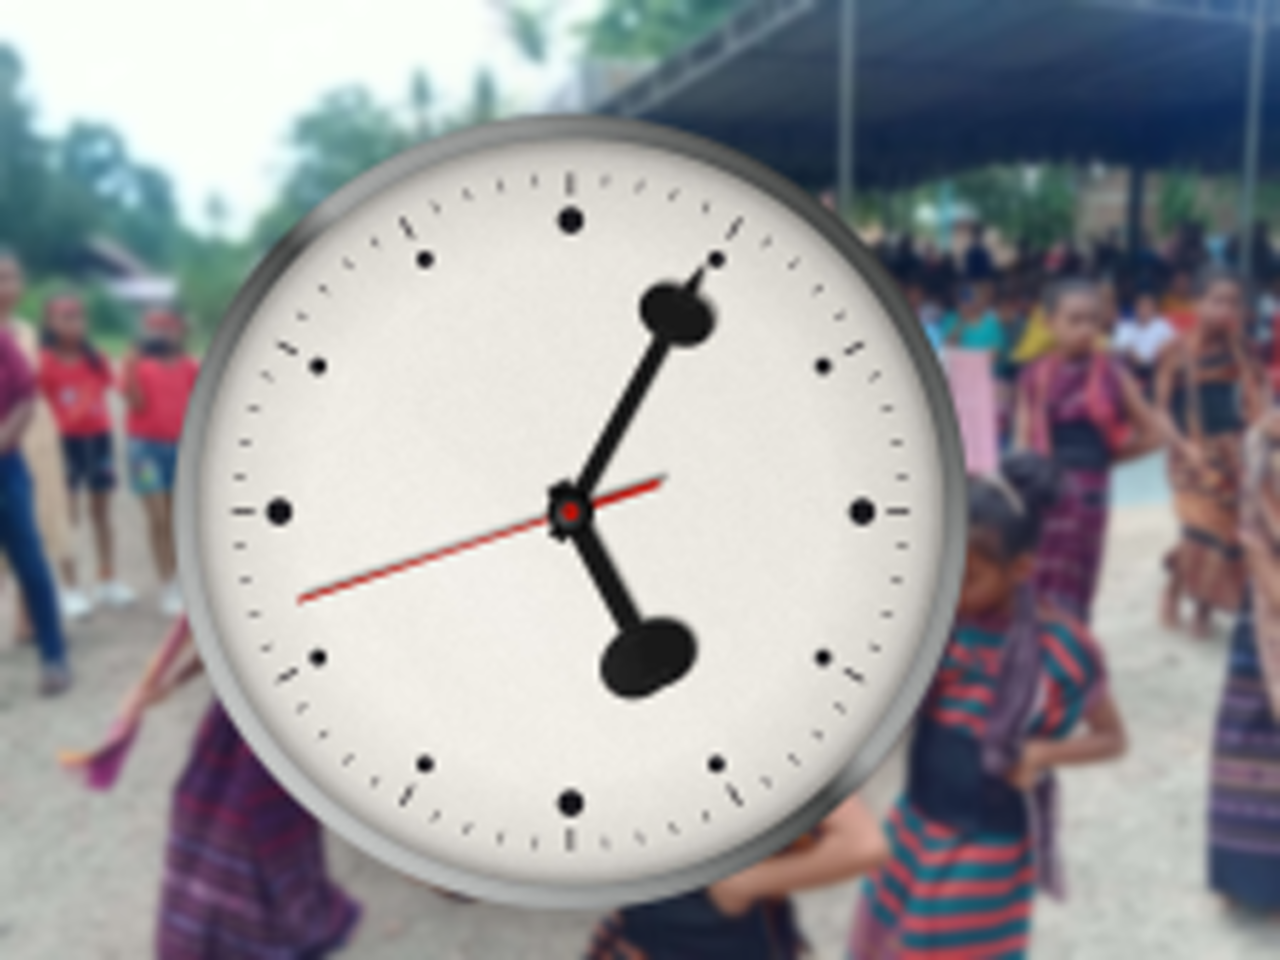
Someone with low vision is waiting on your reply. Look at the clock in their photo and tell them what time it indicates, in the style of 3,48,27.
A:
5,04,42
